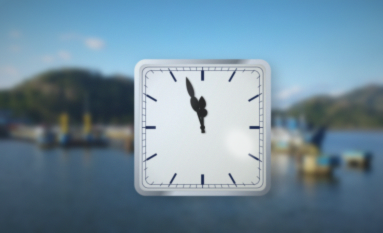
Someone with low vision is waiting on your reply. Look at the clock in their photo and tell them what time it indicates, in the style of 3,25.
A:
11,57
